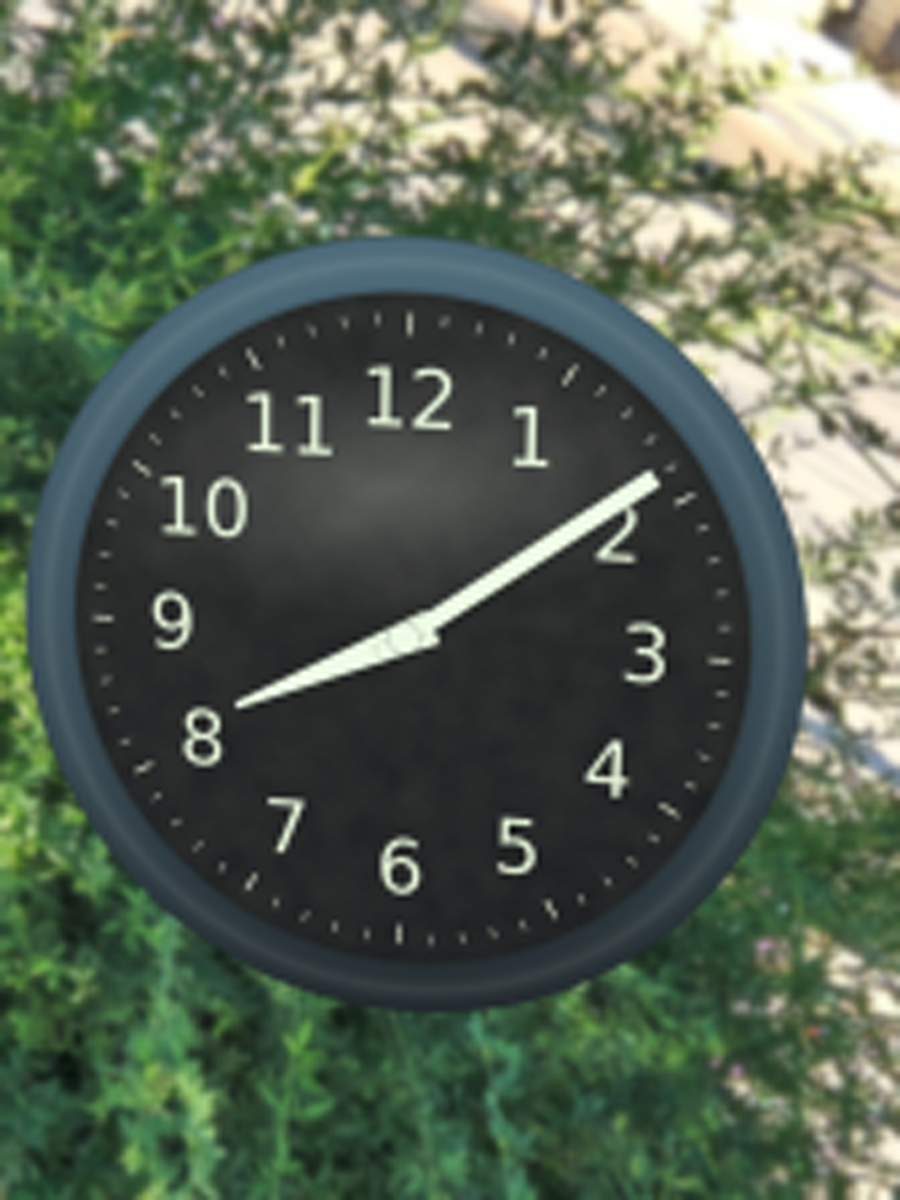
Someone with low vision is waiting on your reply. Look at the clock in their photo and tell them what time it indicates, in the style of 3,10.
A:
8,09
